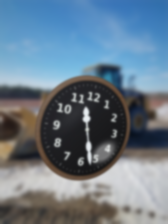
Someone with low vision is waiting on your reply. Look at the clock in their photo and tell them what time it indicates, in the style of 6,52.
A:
11,27
